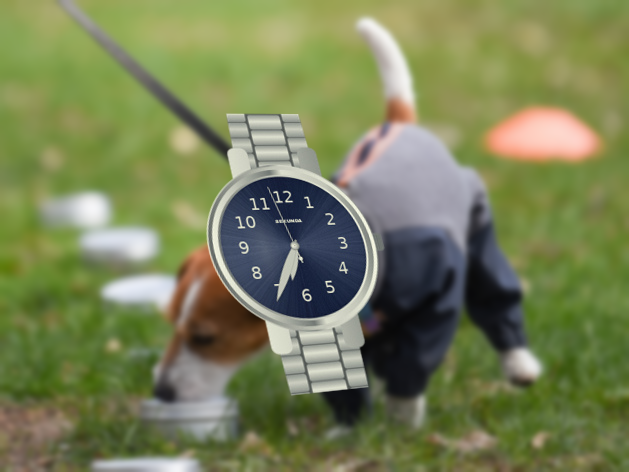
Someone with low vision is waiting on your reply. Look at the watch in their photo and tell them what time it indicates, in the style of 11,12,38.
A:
6,34,58
